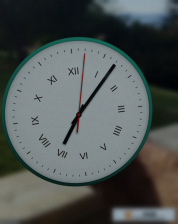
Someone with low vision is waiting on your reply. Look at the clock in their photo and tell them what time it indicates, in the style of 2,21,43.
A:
7,07,02
